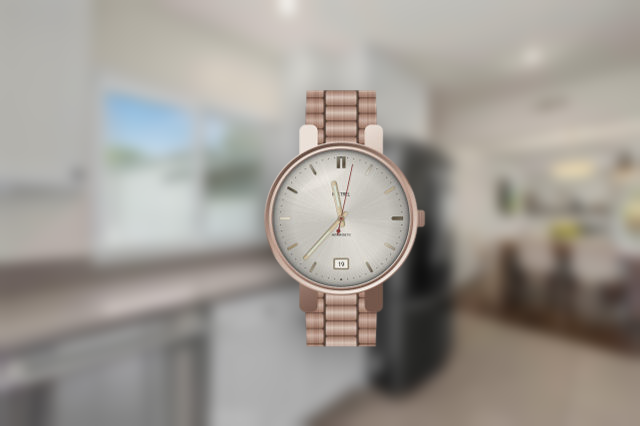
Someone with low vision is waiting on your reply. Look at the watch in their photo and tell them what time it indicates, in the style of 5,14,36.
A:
11,37,02
